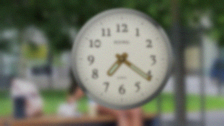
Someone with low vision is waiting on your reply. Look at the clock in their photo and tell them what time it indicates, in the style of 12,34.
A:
7,21
